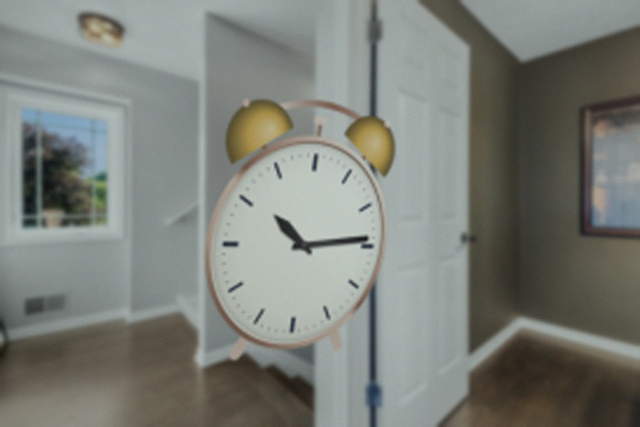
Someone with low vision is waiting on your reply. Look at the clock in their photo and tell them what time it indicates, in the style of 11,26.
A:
10,14
